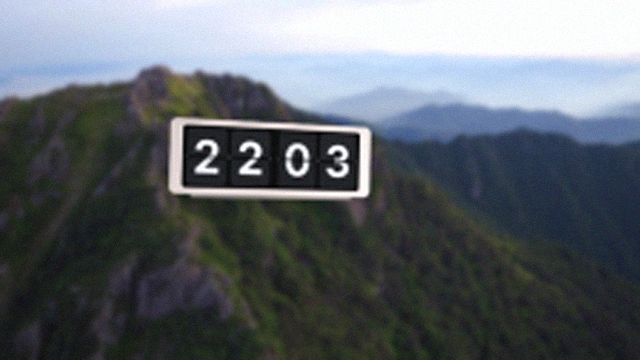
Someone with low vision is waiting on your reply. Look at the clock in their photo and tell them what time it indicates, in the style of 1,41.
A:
22,03
